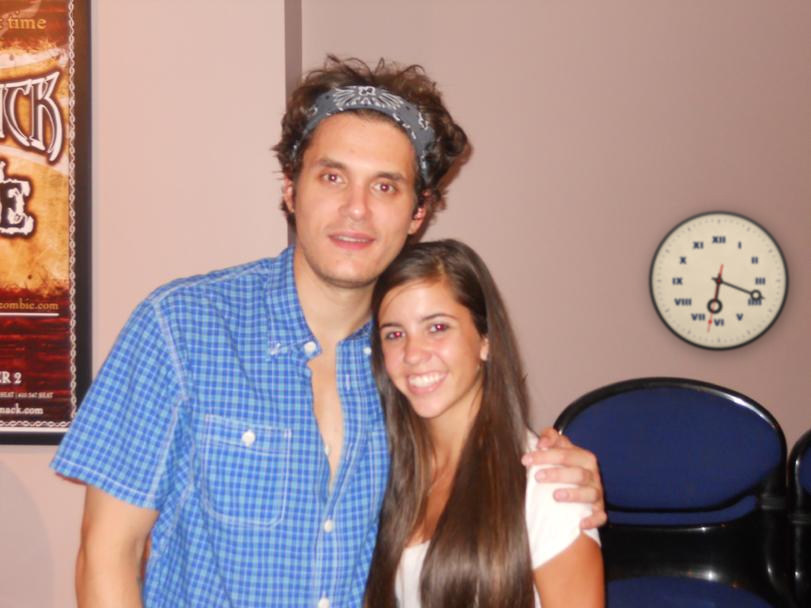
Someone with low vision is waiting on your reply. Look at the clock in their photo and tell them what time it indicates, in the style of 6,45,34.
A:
6,18,32
